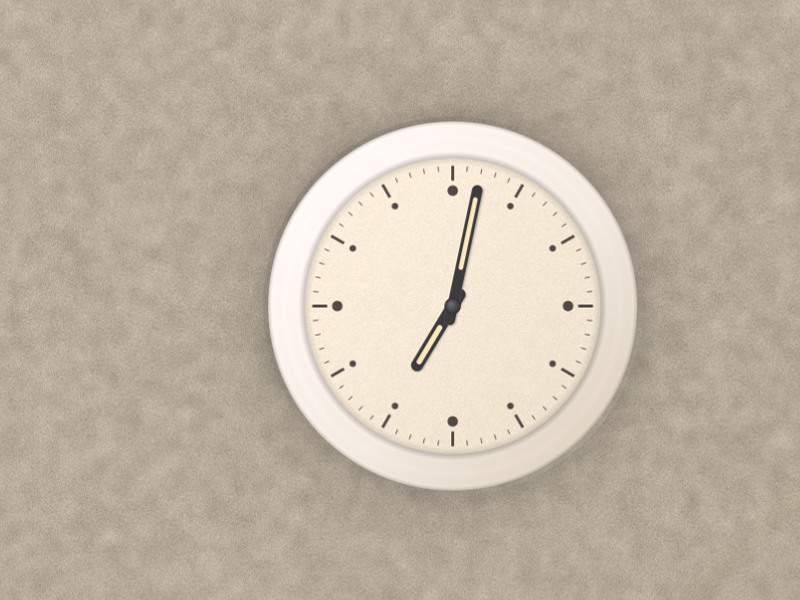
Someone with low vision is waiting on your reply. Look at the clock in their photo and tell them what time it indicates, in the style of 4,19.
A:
7,02
